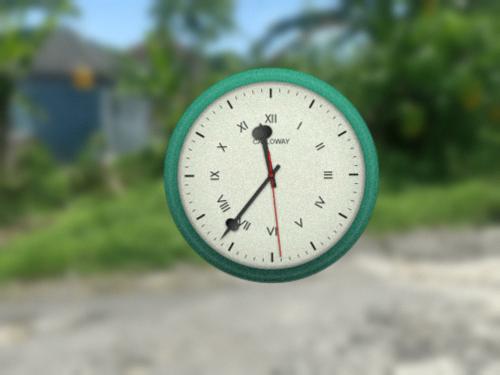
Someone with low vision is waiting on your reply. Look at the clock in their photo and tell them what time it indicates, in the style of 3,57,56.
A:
11,36,29
